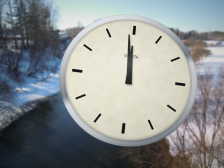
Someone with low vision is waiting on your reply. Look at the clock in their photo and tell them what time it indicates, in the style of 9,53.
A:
11,59
